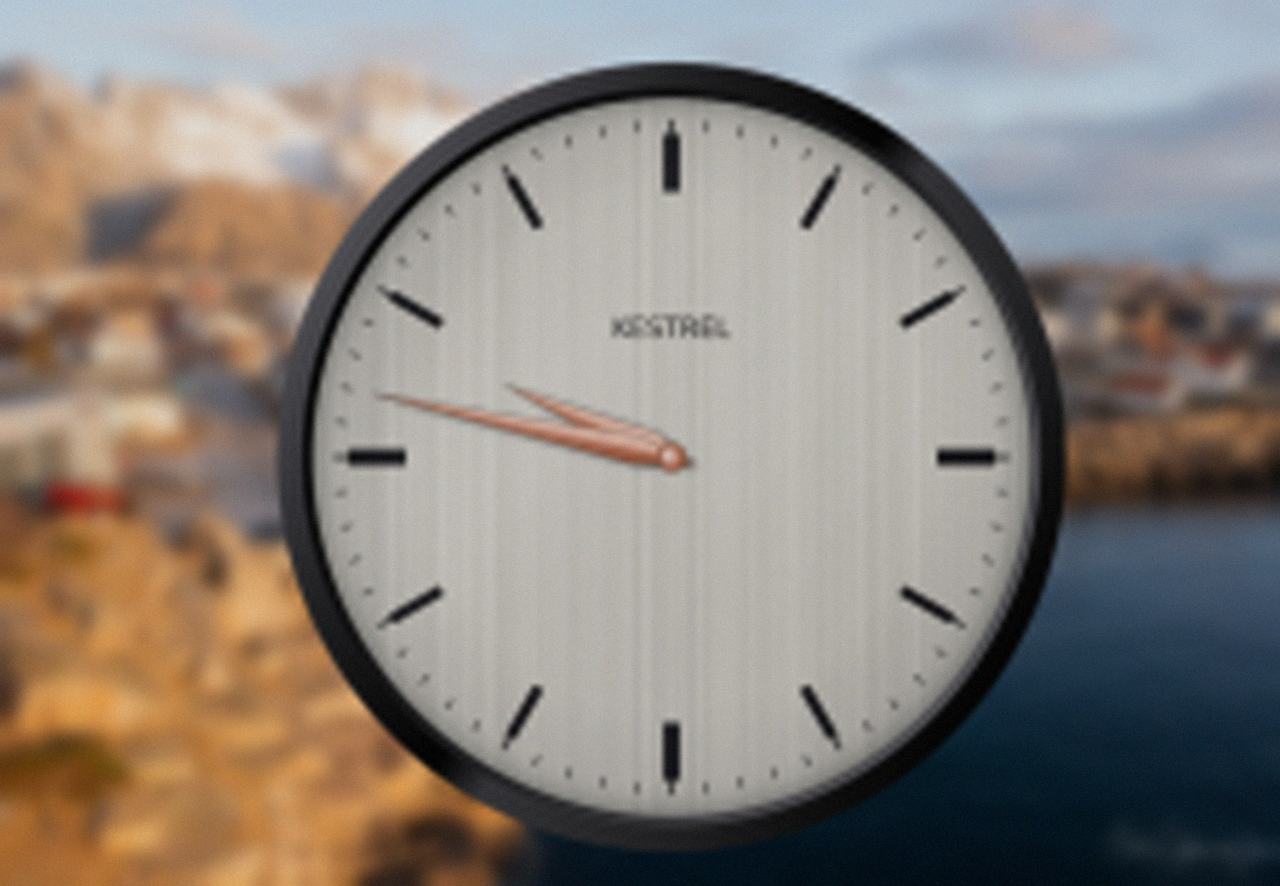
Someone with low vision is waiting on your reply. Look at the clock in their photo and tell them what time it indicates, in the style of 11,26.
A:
9,47
